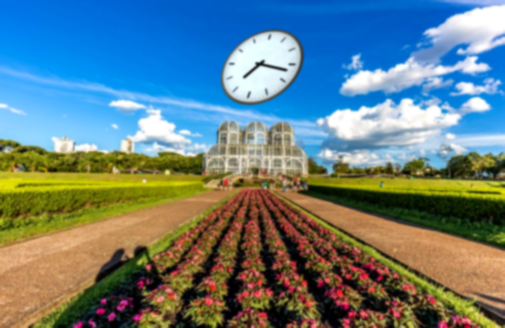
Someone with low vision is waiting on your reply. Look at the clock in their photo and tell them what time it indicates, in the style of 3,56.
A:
7,17
